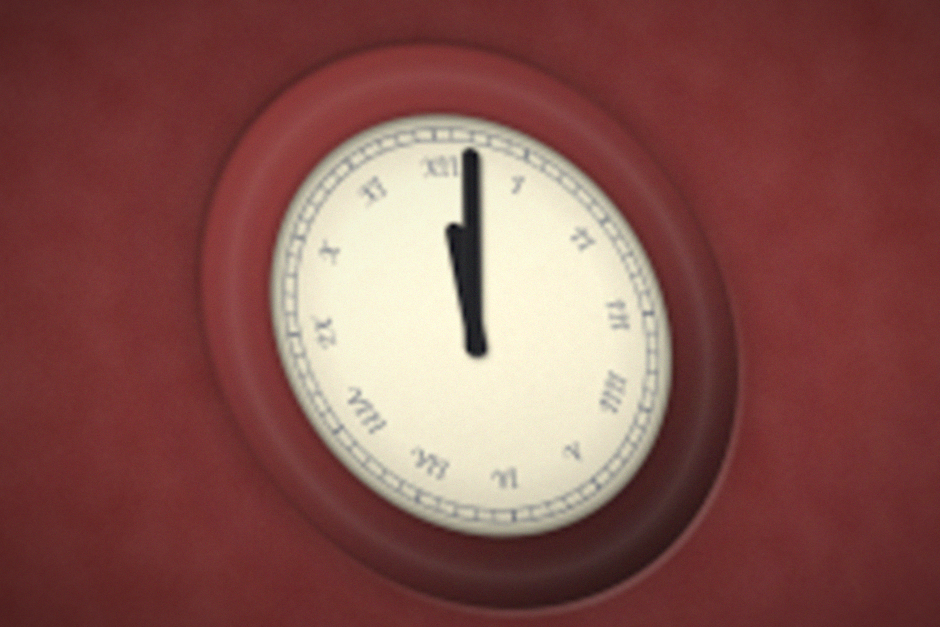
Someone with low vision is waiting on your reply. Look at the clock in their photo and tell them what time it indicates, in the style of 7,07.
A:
12,02
